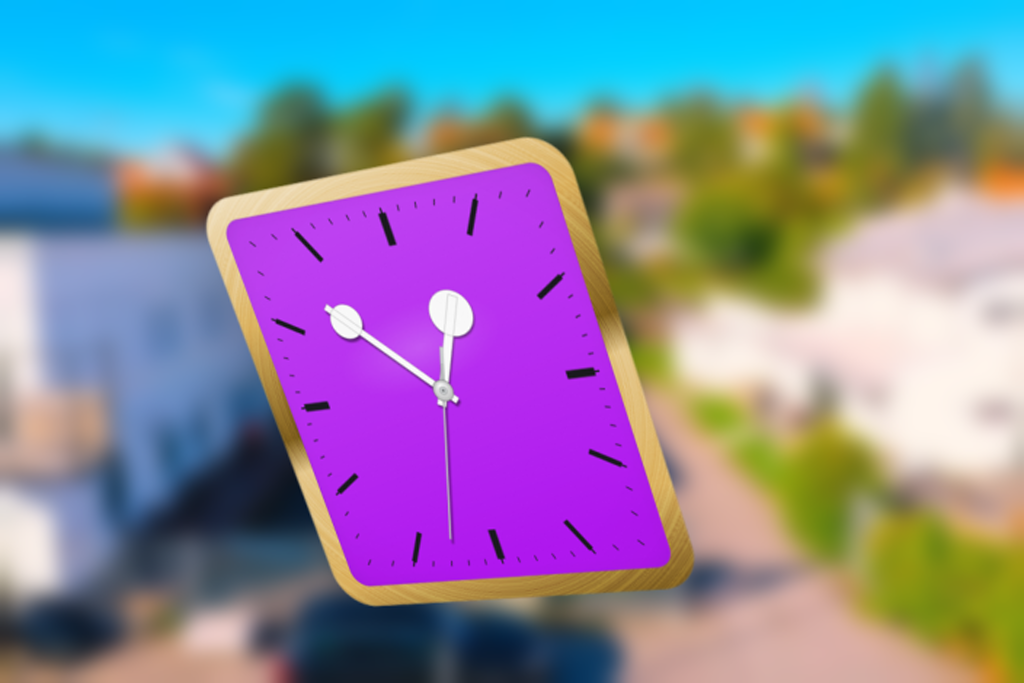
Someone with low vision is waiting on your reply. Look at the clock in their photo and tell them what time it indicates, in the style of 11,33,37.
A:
12,52,33
